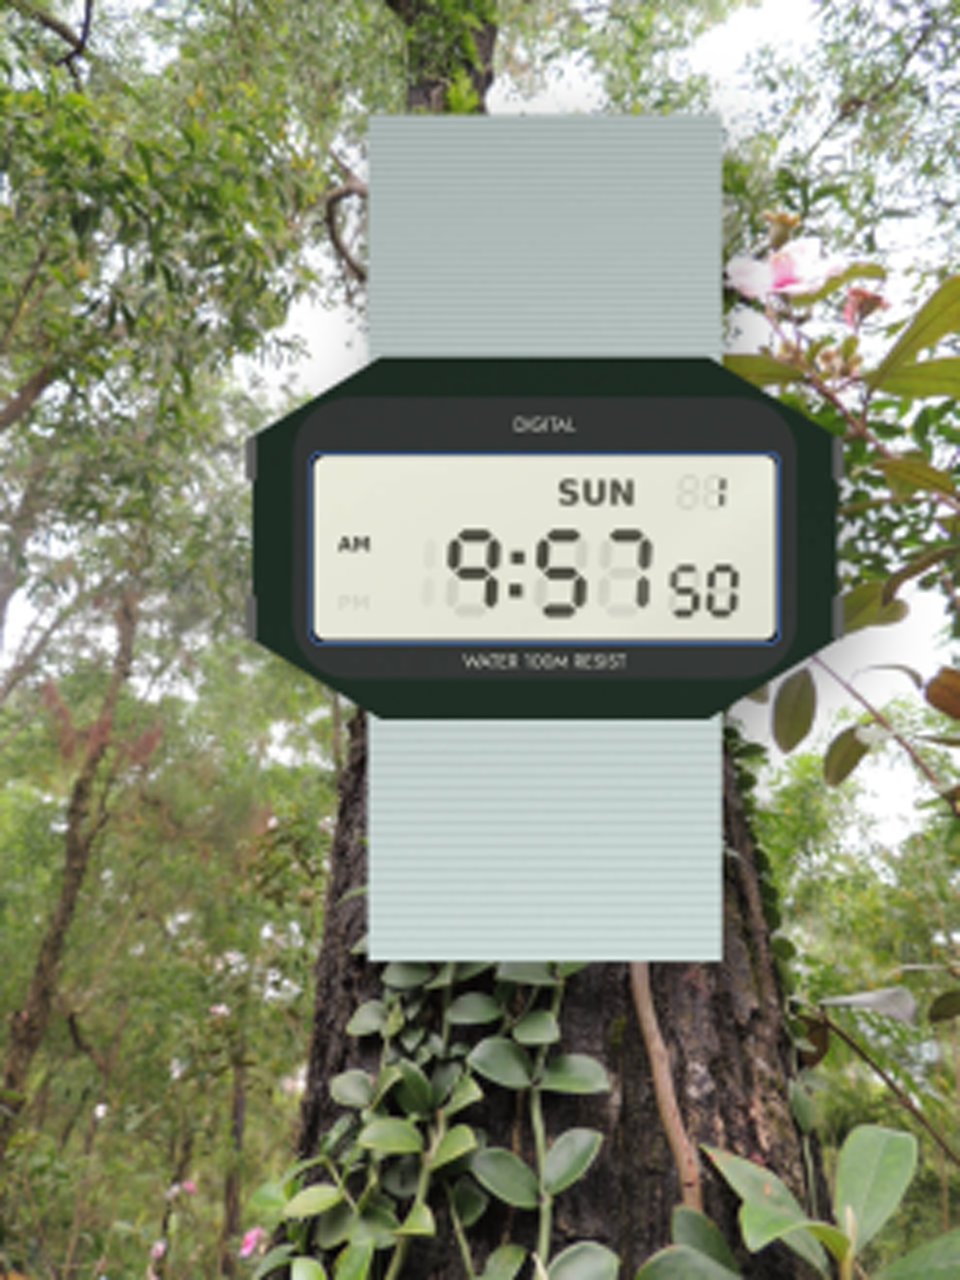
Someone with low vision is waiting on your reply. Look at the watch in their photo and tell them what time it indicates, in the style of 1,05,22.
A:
9,57,50
